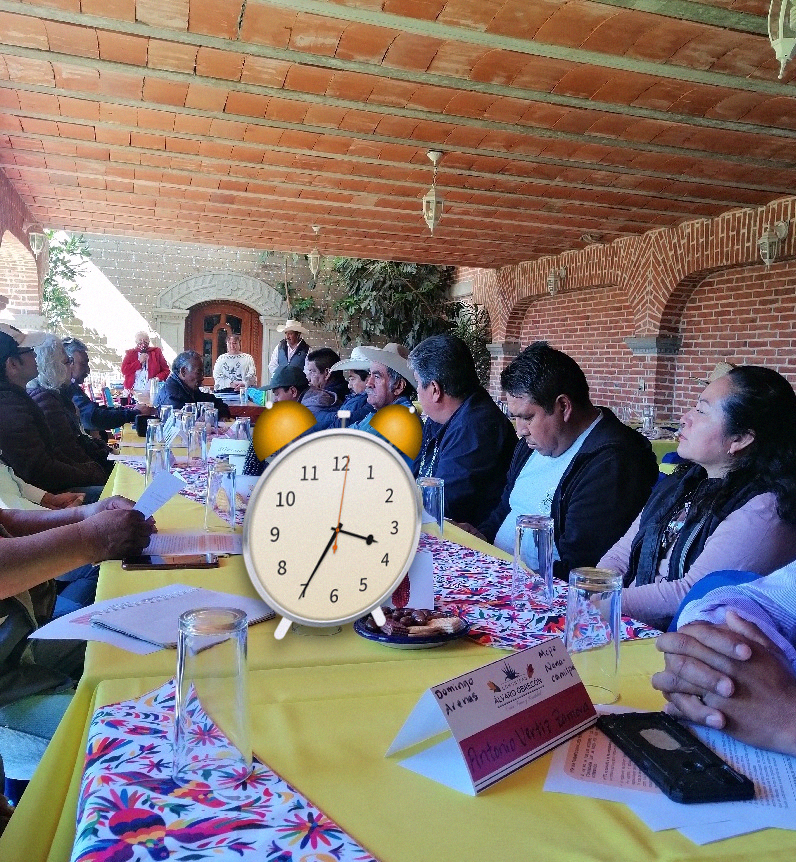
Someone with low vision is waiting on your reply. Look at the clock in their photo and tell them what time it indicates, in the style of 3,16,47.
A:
3,35,01
